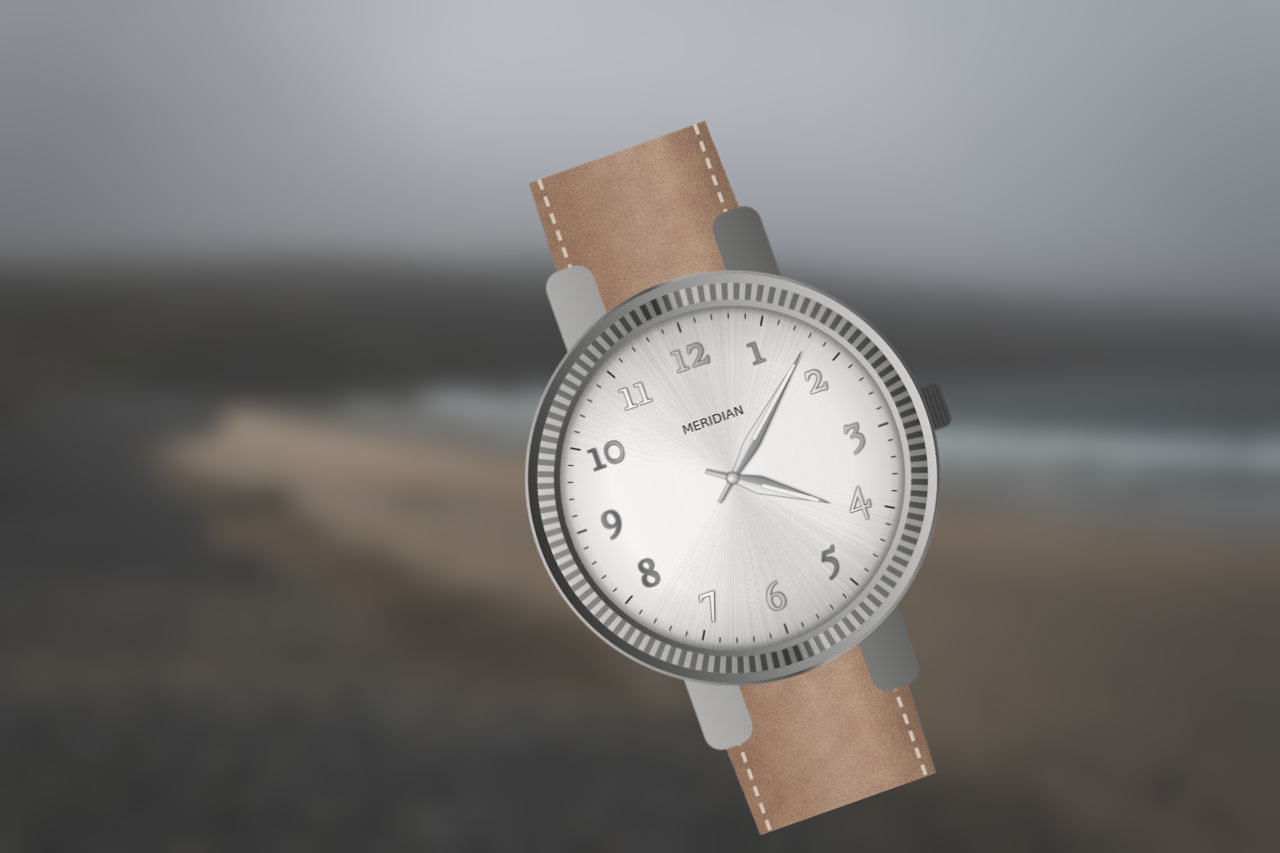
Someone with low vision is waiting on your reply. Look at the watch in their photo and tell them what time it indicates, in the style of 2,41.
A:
4,08
